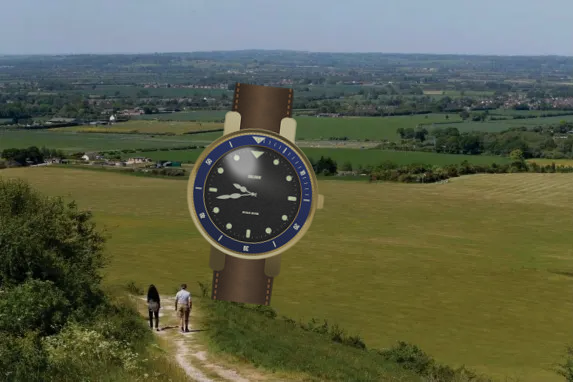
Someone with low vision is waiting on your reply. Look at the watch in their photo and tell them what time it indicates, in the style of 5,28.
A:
9,43
